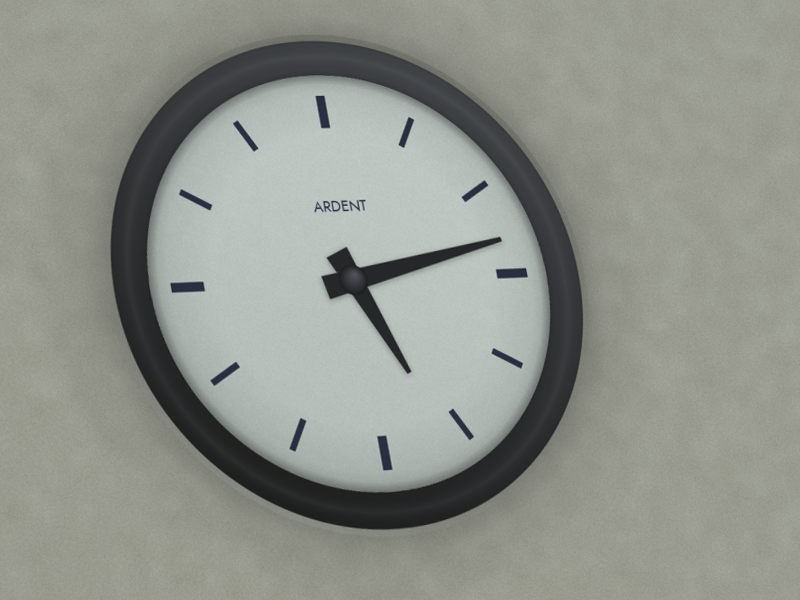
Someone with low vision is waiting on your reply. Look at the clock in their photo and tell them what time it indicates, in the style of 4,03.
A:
5,13
